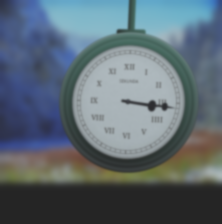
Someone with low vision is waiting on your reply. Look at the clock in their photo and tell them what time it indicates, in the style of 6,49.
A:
3,16
